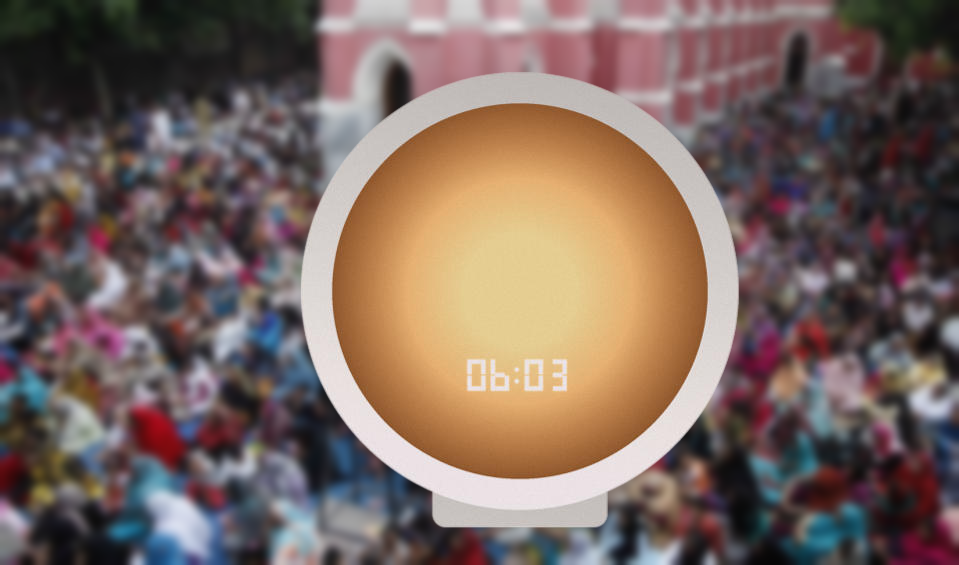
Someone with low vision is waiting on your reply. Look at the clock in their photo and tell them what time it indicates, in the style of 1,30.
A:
6,03
